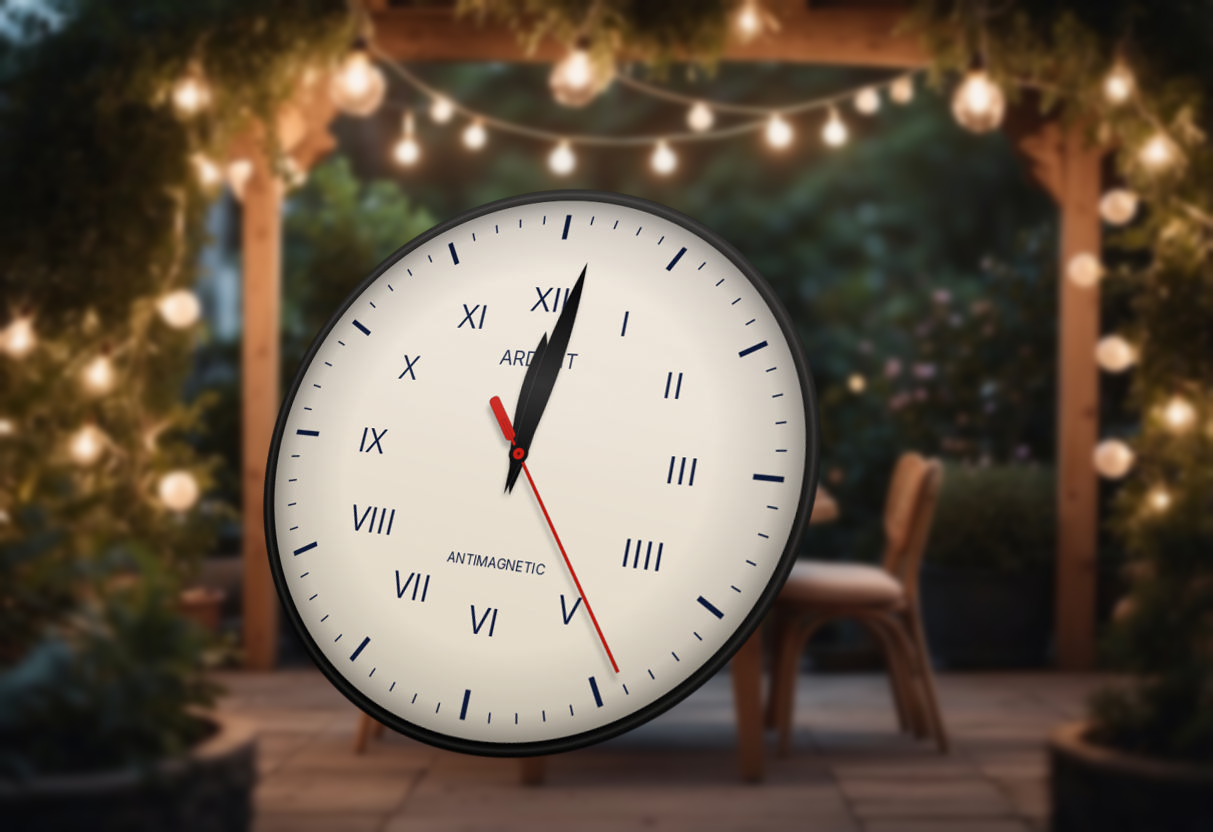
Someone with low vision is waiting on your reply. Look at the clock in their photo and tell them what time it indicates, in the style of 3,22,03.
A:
12,01,24
